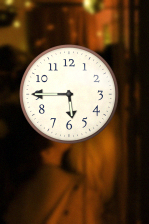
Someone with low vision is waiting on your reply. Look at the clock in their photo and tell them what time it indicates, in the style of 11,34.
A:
5,45
